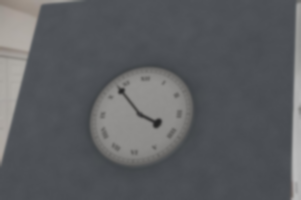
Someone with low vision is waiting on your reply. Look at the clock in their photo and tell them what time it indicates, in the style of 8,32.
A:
3,53
